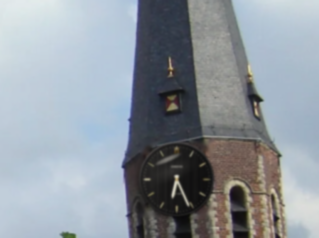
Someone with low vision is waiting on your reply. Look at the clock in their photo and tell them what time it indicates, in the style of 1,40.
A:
6,26
